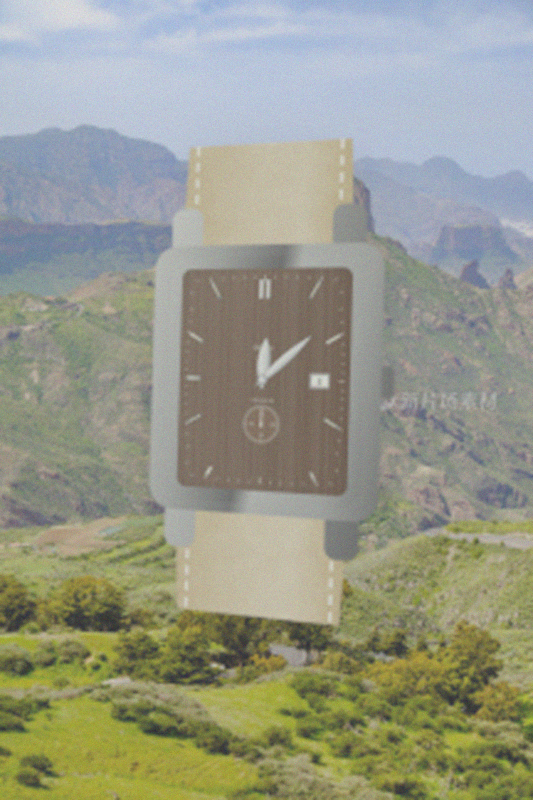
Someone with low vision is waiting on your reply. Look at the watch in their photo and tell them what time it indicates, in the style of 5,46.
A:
12,08
